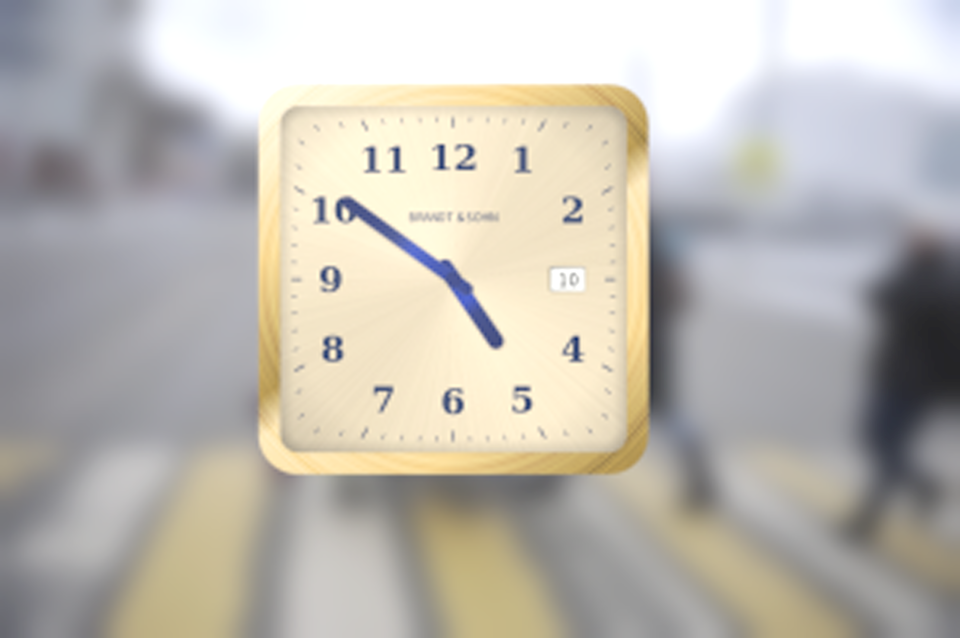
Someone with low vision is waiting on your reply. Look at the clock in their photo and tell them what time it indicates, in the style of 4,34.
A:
4,51
